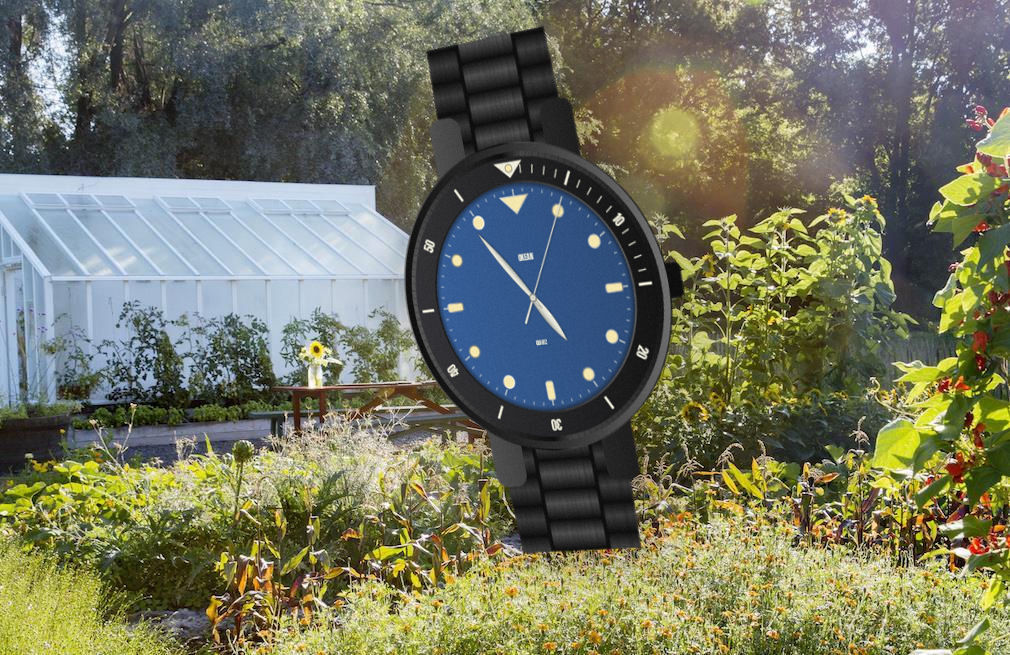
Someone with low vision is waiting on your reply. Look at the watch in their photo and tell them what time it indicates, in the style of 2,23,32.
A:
4,54,05
